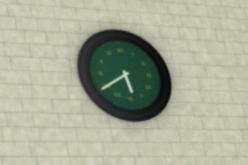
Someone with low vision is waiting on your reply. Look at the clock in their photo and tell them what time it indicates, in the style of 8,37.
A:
5,40
